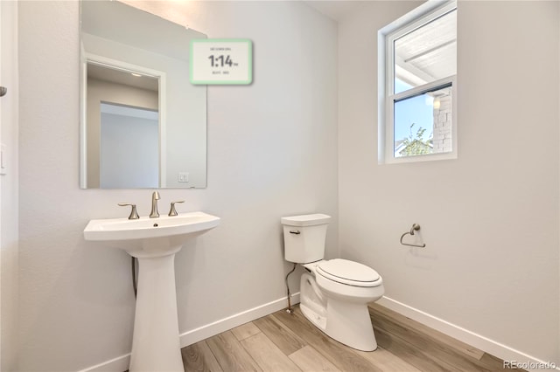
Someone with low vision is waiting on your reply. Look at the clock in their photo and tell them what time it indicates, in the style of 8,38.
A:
1,14
